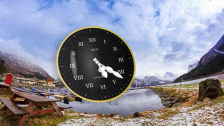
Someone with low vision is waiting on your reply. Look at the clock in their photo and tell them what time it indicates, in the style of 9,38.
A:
5,22
